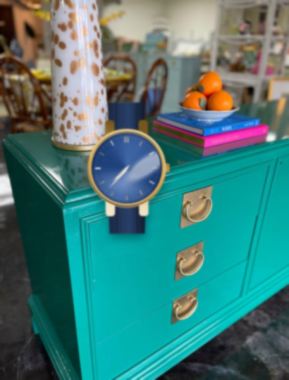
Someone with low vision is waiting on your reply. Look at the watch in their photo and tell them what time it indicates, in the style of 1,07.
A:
7,37
